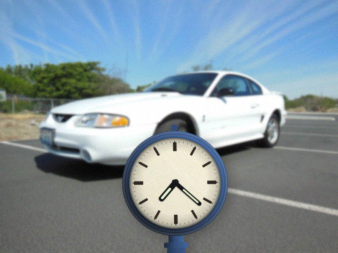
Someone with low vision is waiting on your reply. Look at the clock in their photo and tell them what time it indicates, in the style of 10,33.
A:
7,22
